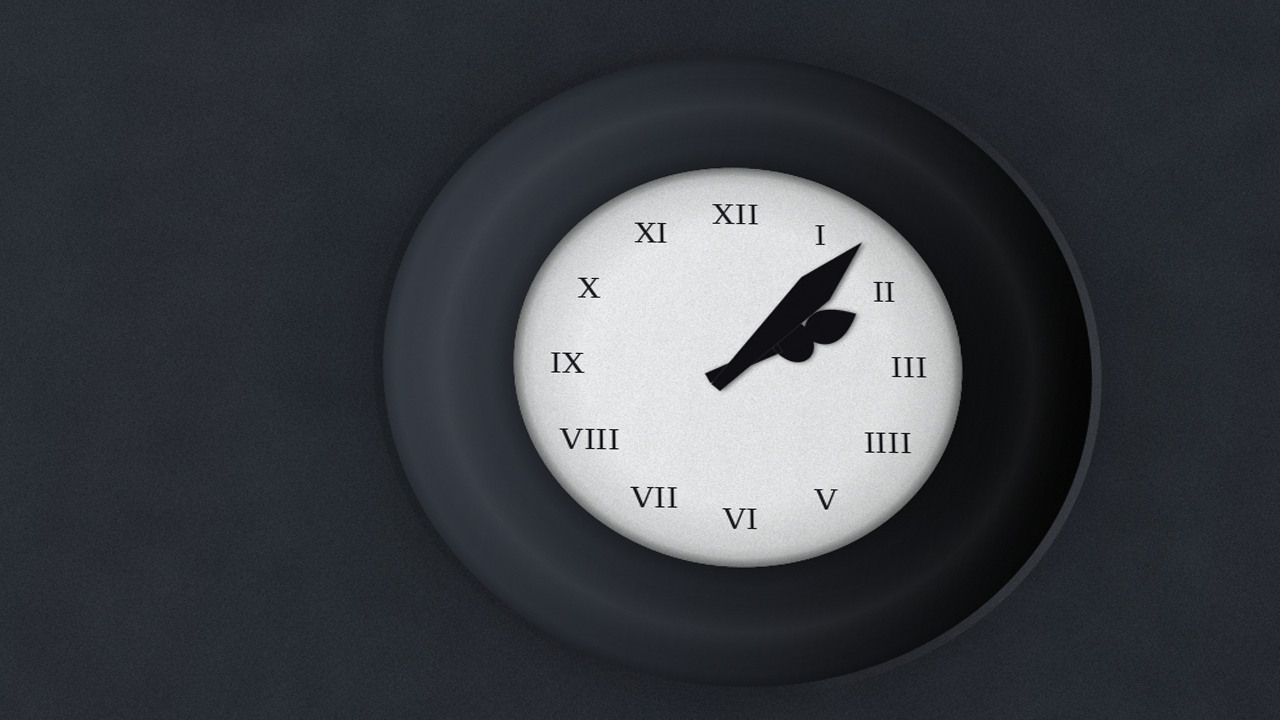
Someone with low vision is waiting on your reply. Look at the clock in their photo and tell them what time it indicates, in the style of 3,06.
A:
2,07
